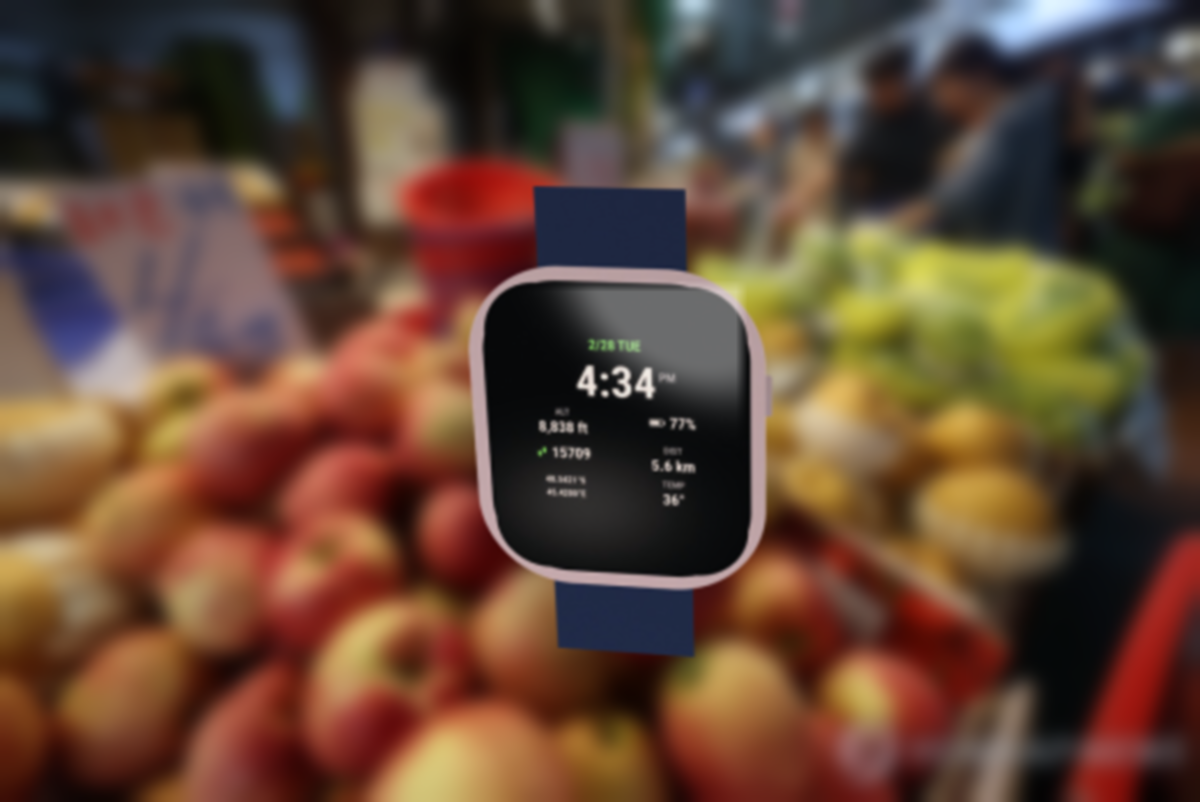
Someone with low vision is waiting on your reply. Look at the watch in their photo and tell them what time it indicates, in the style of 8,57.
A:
4,34
